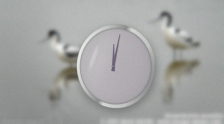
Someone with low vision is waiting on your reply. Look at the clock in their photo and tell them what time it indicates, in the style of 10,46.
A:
12,02
